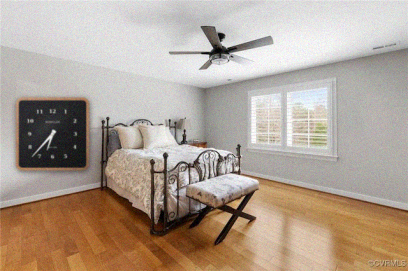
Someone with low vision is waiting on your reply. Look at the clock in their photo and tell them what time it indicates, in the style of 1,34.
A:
6,37
